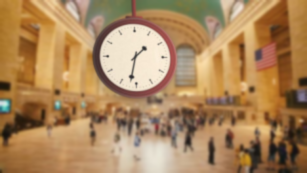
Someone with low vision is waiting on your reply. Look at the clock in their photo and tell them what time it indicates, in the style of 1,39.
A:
1,32
